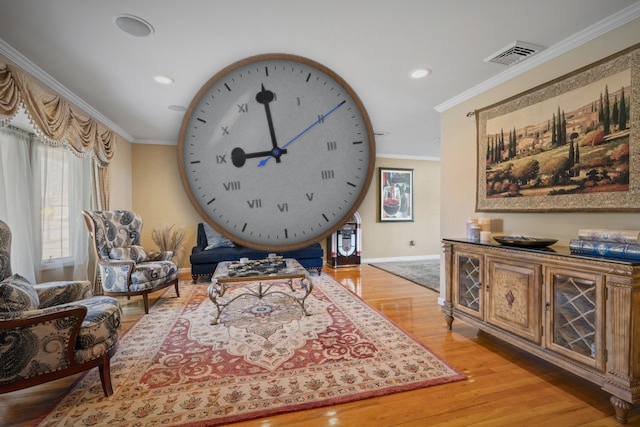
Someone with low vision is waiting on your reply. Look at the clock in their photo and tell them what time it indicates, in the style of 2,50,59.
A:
8,59,10
